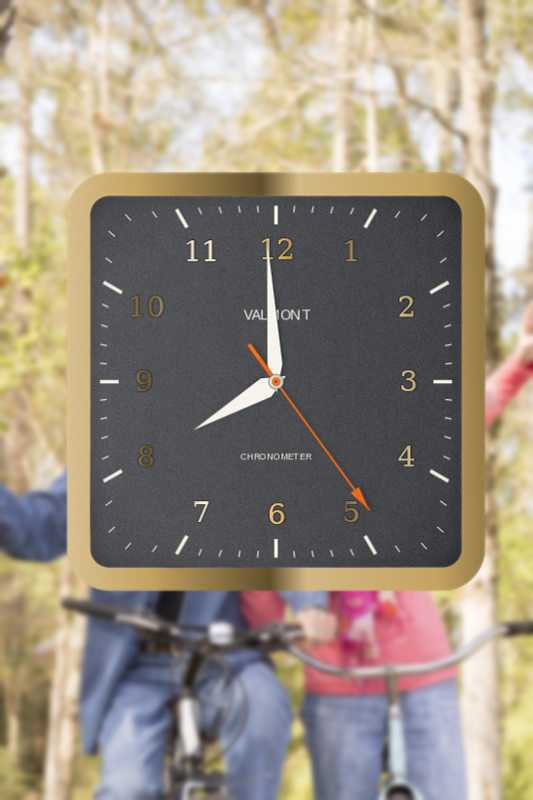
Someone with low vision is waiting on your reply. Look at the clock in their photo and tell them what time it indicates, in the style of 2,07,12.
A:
7,59,24
